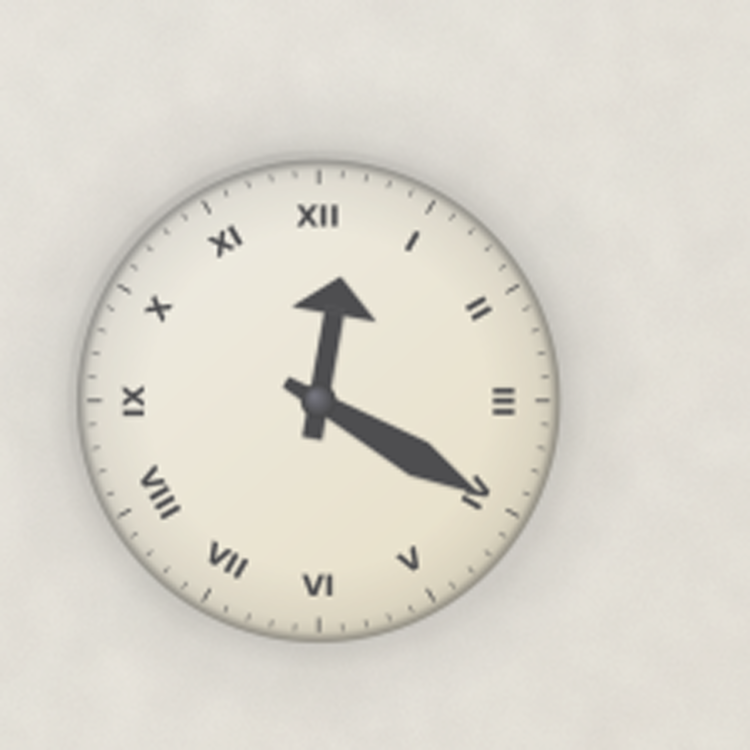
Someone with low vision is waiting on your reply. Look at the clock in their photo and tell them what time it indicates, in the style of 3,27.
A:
12,20
